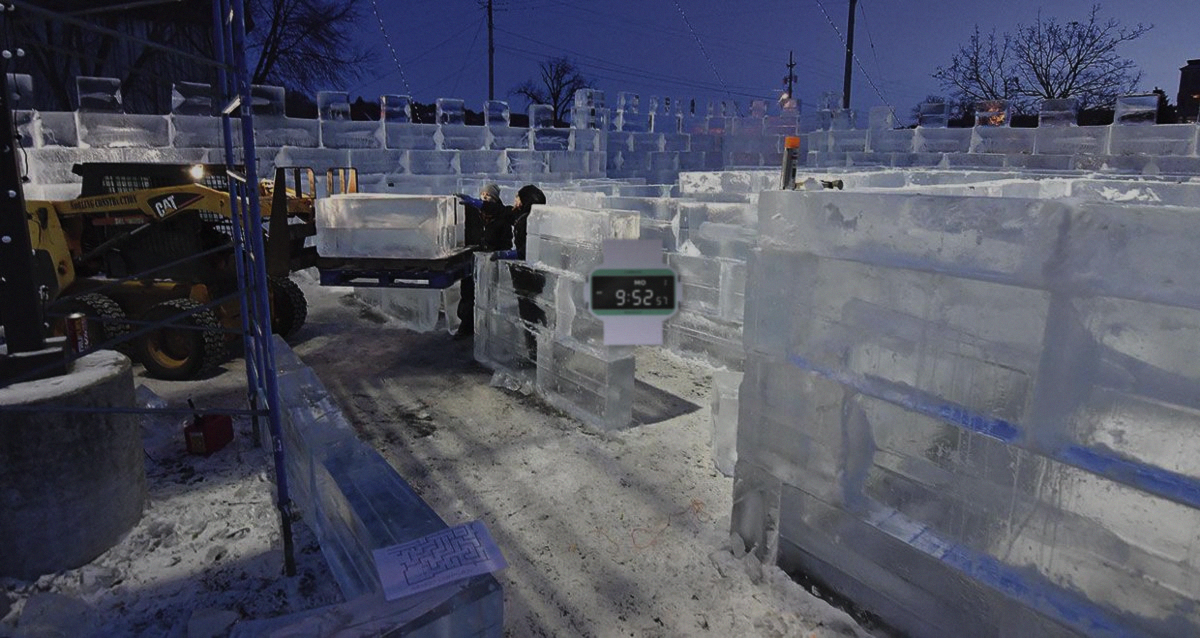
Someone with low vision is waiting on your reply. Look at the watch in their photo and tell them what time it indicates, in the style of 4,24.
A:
9,52
